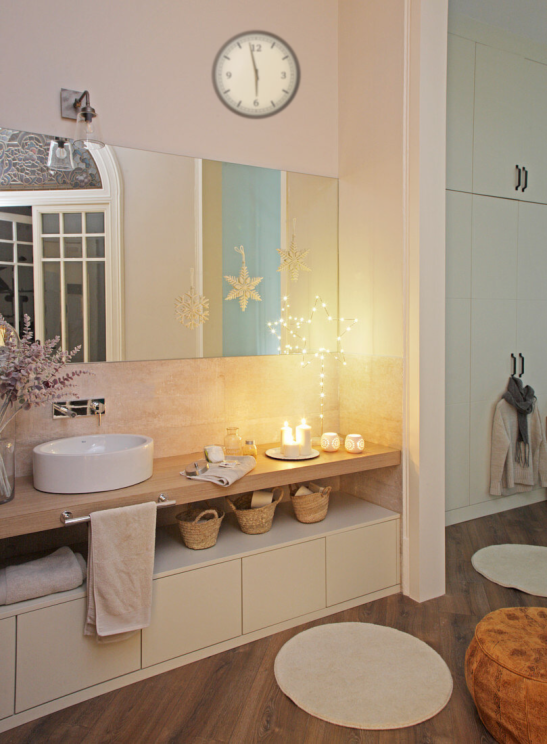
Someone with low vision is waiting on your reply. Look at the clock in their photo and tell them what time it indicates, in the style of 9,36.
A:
5,58
